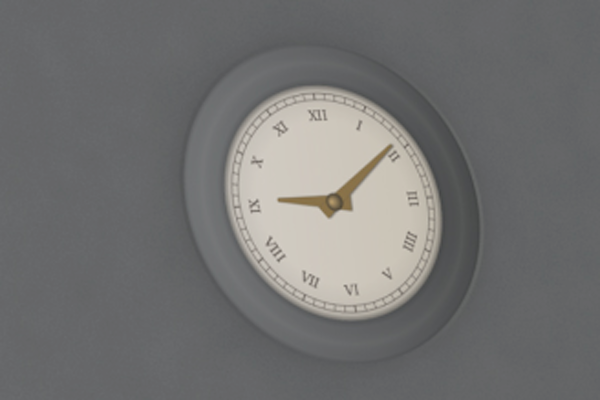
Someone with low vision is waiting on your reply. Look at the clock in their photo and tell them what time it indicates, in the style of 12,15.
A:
9,09
